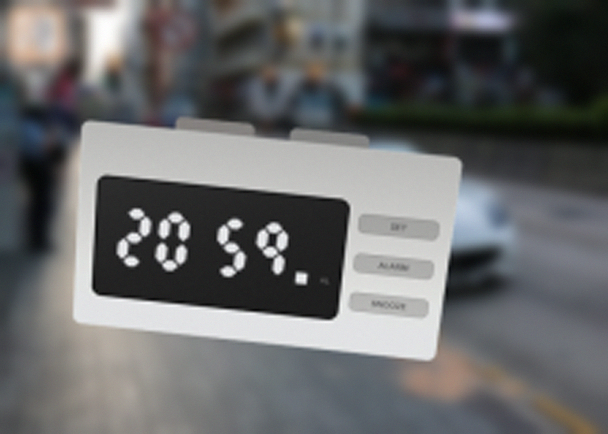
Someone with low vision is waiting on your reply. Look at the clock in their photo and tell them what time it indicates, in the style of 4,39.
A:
20,59
